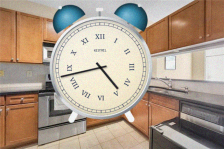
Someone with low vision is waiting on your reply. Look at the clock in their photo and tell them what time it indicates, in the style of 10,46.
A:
4,43
